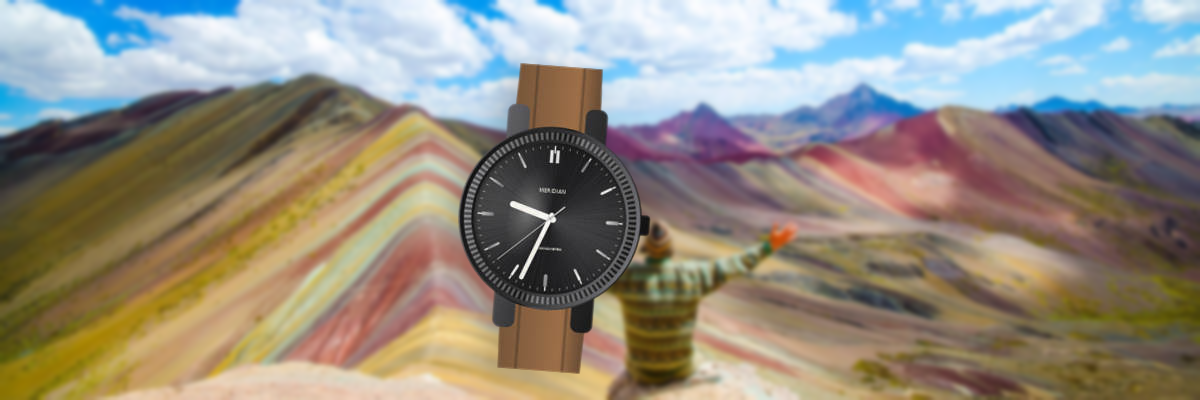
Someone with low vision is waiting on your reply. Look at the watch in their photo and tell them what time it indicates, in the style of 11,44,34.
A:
9,33,38
